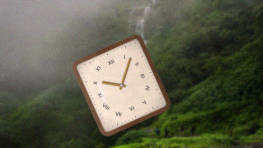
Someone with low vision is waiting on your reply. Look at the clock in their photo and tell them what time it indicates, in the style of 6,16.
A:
10,07
